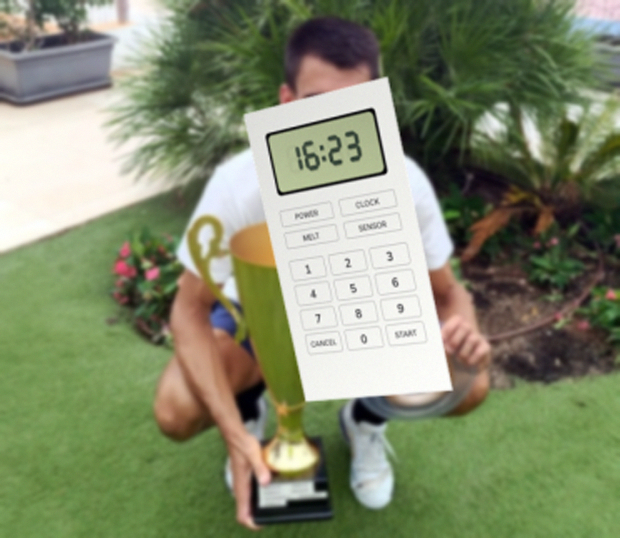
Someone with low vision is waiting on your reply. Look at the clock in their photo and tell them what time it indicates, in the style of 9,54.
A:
16,23
